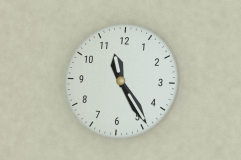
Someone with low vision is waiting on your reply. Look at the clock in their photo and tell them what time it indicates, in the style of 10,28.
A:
11,24
